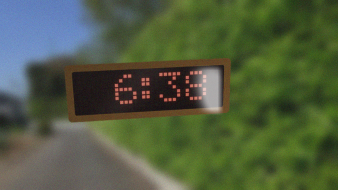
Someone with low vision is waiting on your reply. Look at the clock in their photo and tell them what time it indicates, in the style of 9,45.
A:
6,38
